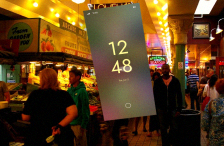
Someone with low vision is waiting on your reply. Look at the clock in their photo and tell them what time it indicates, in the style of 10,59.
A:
12,48
